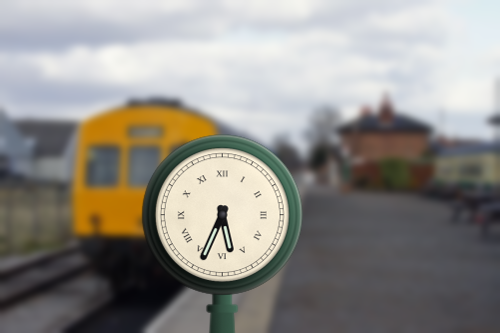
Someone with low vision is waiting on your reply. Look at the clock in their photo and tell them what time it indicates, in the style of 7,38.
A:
5,34
